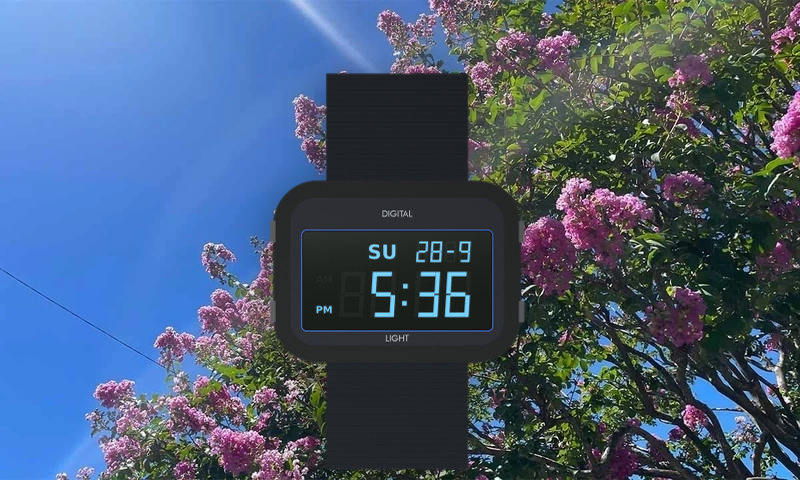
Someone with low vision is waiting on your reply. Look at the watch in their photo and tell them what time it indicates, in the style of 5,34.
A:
5,36
